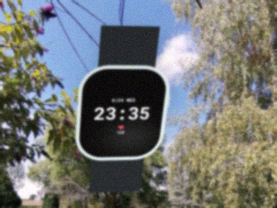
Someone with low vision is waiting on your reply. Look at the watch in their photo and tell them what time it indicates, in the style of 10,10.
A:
23,35
